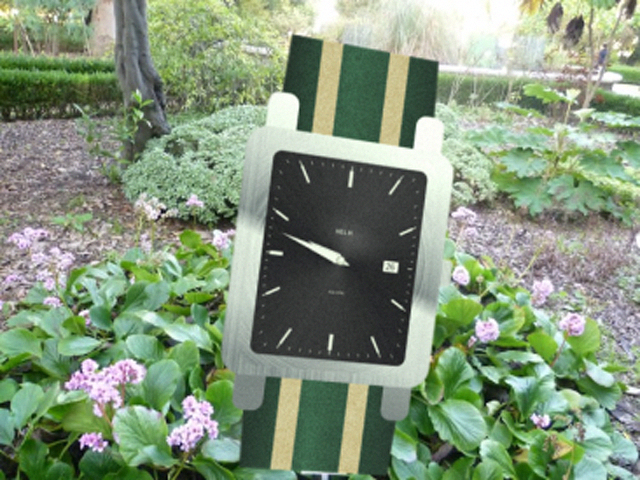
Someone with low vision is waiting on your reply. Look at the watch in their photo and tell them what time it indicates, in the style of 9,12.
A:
9,48
